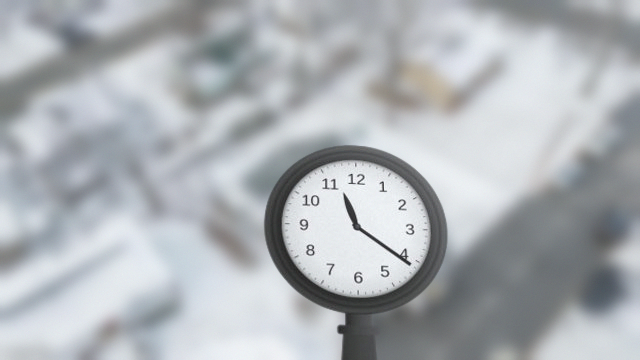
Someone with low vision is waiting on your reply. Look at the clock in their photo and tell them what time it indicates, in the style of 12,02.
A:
11,21
